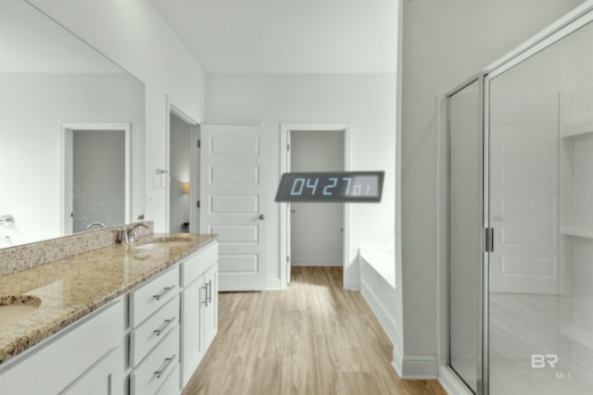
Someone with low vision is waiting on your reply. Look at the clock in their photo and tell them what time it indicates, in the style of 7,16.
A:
4,27
